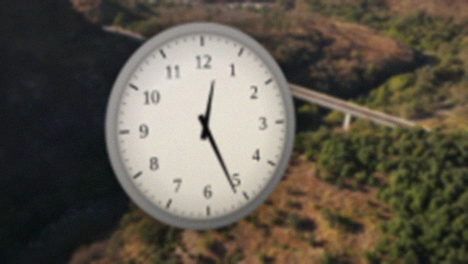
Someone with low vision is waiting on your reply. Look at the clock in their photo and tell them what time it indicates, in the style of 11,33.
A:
12,26
